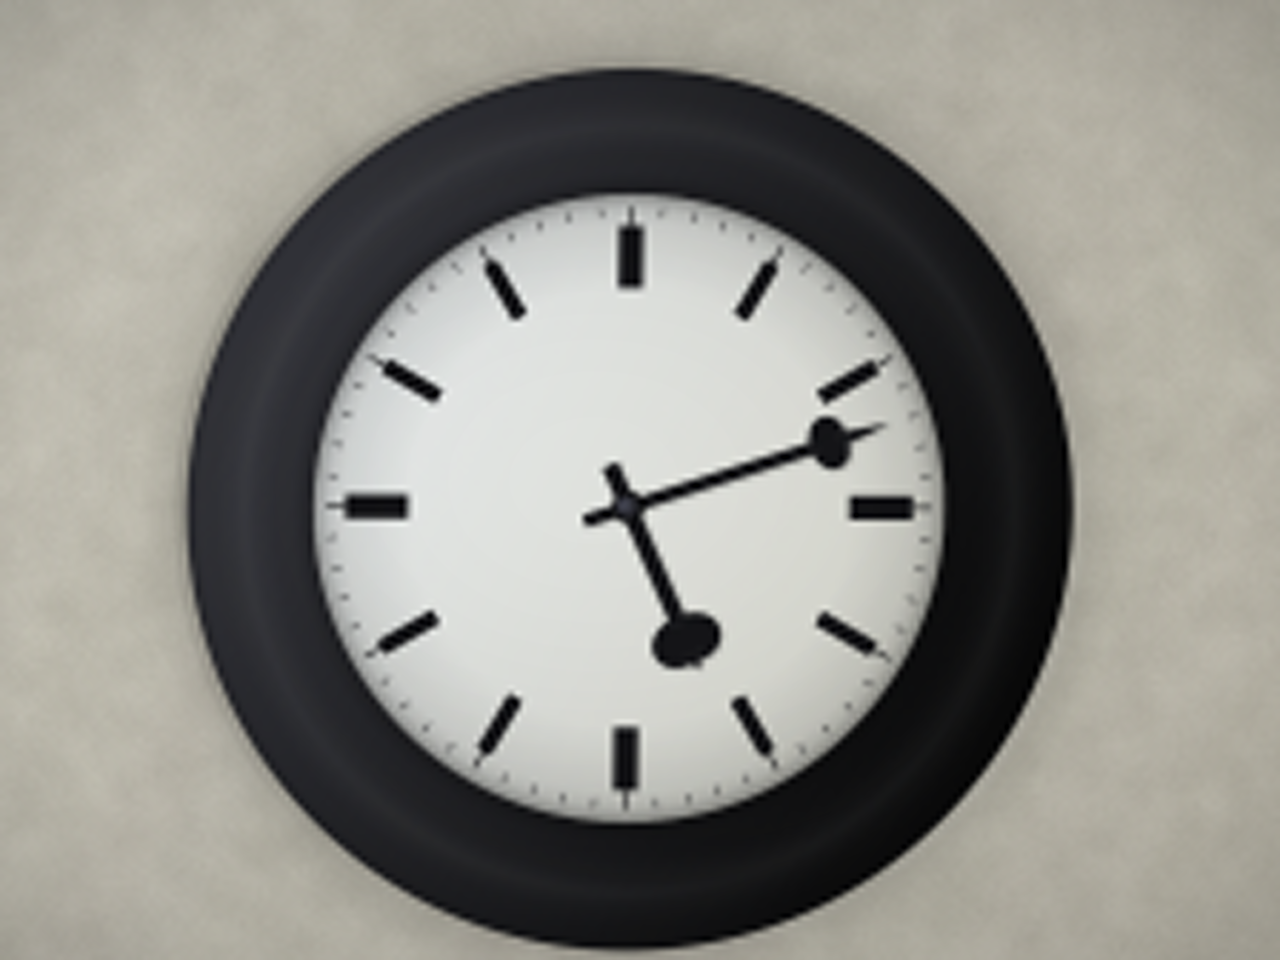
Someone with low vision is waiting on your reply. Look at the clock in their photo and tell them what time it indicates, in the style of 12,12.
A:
5,12
